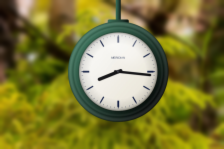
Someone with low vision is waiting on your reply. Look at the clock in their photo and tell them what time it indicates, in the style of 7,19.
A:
8,16
